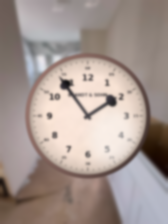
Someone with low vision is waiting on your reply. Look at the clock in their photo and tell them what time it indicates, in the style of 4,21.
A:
1,54
